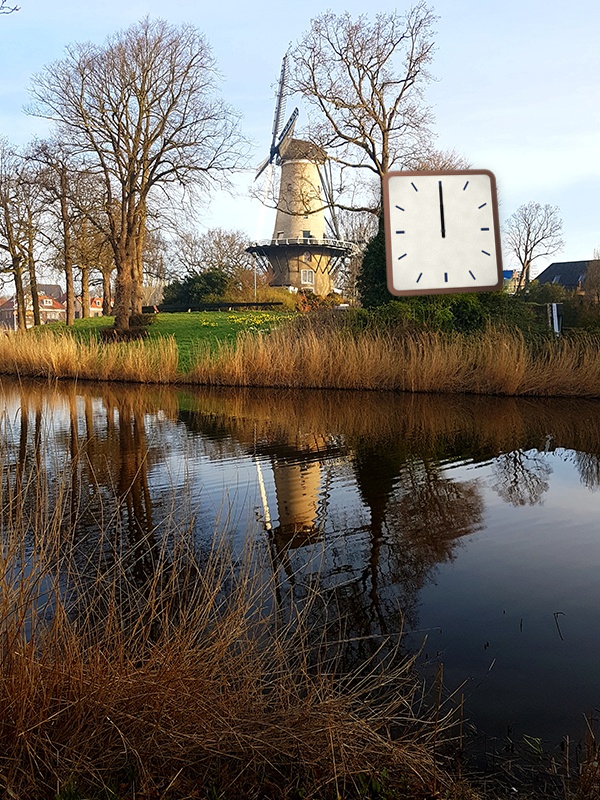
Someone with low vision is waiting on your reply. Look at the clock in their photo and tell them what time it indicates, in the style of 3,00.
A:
12,00
